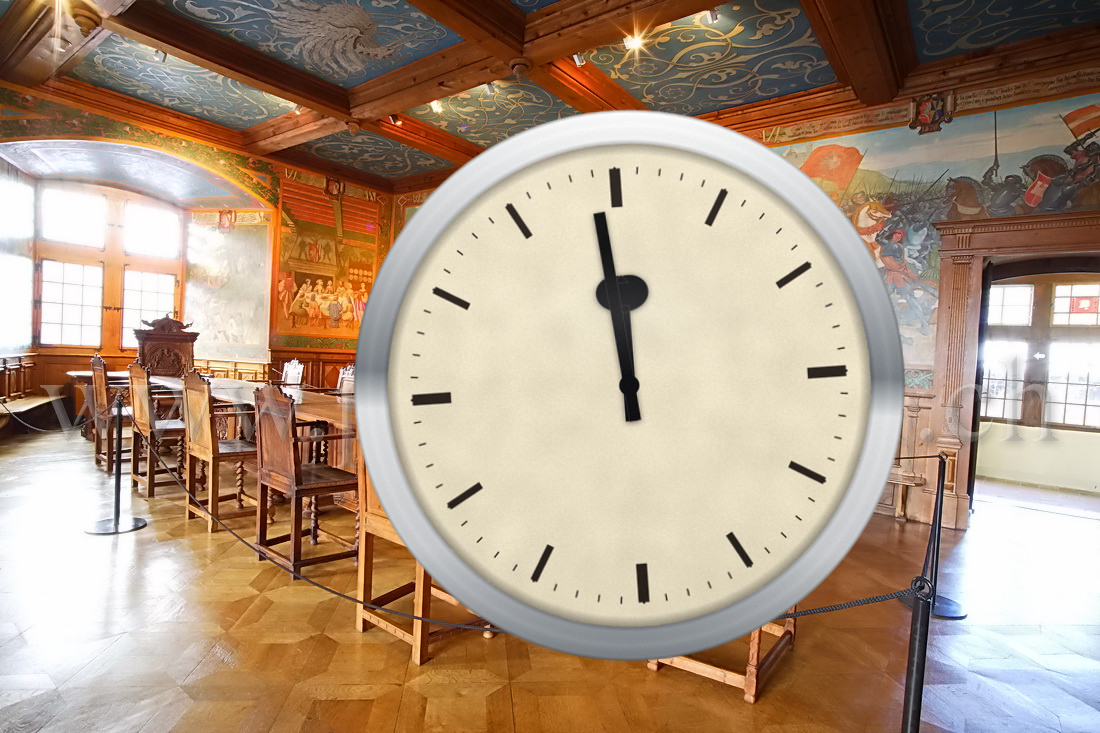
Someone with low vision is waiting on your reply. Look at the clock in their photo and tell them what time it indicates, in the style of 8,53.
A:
11,59
